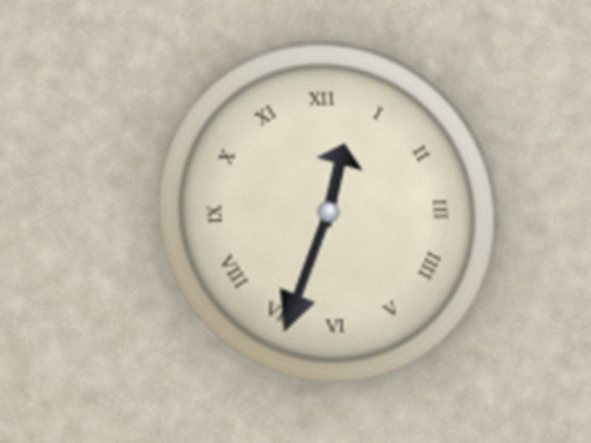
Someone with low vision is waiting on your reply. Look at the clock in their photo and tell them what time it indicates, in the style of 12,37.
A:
12,34
